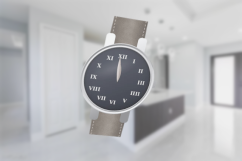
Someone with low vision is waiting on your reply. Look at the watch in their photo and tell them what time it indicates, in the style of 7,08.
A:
11,59
